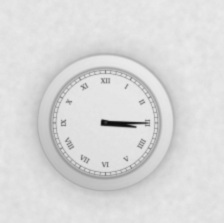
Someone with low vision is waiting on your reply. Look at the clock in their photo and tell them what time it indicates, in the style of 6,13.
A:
3,15
